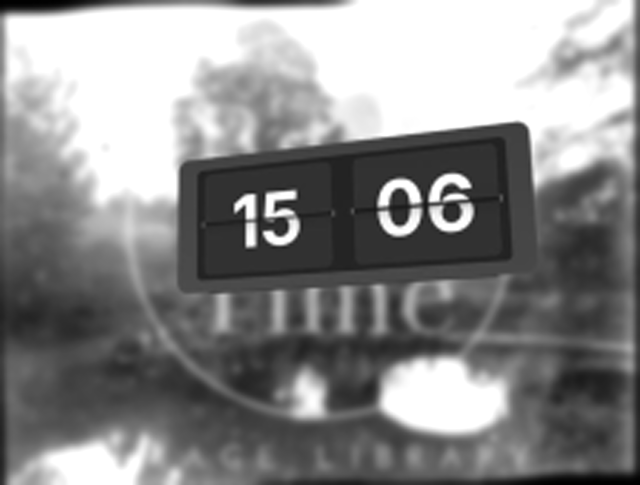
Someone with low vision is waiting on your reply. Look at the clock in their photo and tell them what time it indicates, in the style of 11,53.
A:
15,06
